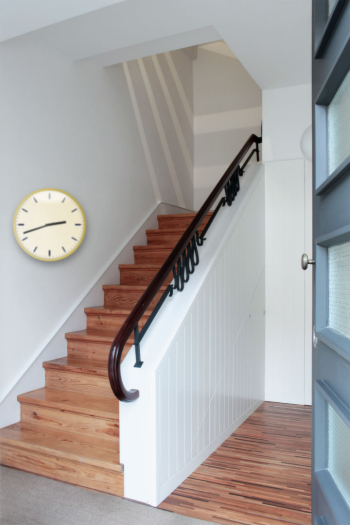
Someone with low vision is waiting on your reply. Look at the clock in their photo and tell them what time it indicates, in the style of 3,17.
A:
2,42
